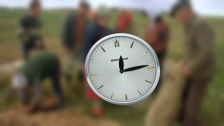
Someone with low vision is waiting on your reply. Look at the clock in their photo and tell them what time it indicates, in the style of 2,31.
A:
12,14
